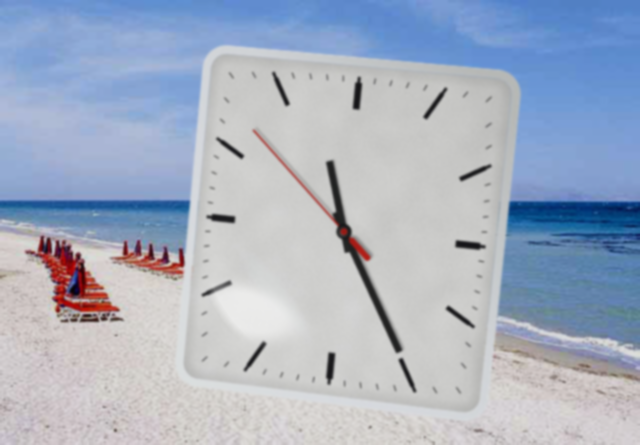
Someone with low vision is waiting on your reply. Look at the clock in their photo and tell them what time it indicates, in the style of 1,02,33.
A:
11,24,52
